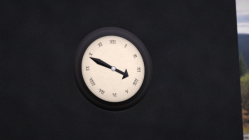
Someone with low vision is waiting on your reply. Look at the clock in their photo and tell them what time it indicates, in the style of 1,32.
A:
3,49
